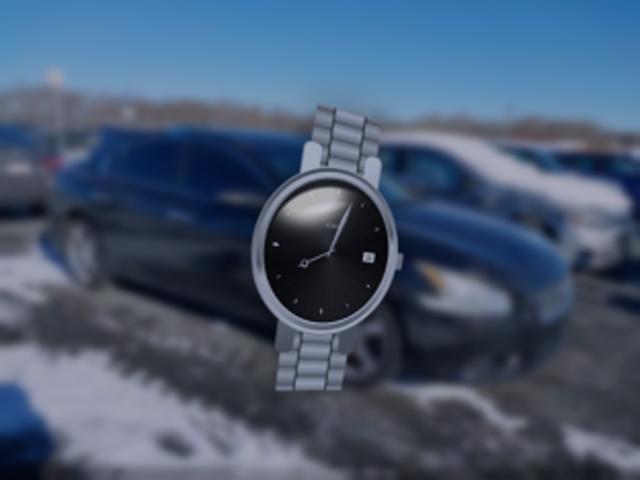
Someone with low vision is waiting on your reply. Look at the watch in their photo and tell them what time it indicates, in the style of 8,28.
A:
8,03
